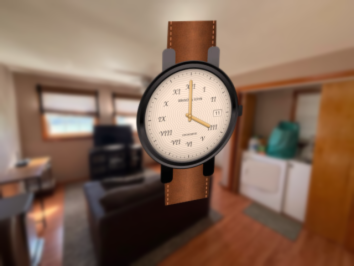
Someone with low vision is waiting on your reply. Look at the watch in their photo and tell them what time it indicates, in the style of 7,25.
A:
4,00
